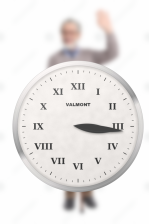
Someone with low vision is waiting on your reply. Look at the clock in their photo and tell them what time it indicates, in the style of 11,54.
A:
3,16
